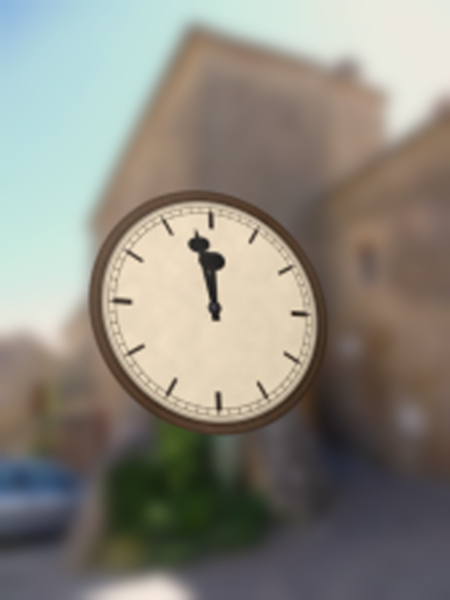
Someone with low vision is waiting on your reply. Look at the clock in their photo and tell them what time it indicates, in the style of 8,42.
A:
11,58
